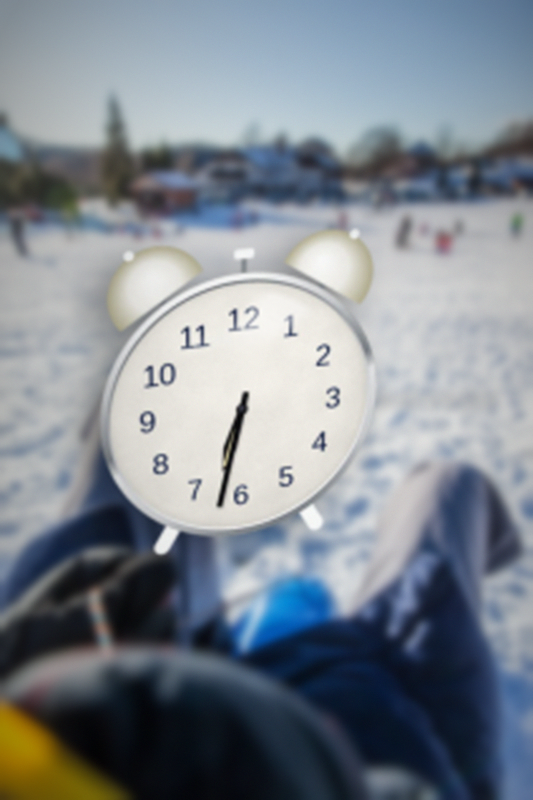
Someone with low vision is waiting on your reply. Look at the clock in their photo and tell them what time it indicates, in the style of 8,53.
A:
6,32
